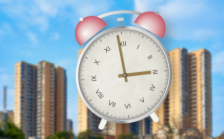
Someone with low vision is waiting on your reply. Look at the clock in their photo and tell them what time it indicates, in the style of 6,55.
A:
2,59
